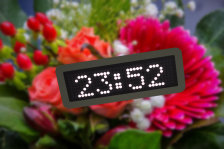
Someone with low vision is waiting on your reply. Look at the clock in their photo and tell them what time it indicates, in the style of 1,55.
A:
23,52
